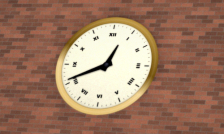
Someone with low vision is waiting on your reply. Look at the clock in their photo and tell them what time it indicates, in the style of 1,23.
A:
12,41
